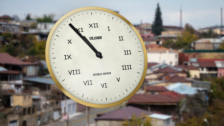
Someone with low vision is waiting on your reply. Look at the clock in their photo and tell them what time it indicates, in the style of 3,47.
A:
10,54
